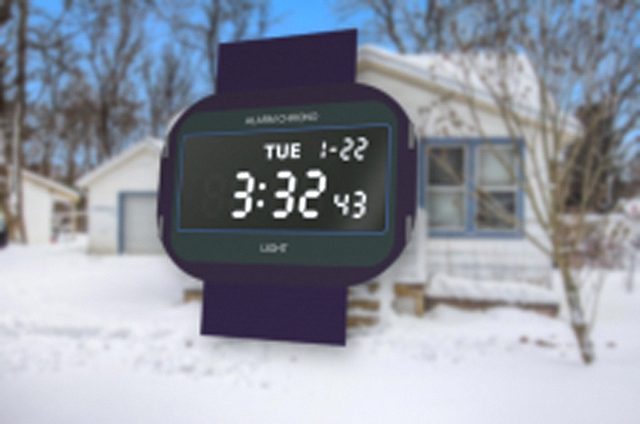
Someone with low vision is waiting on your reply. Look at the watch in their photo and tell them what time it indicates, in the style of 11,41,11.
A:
3,32,43
